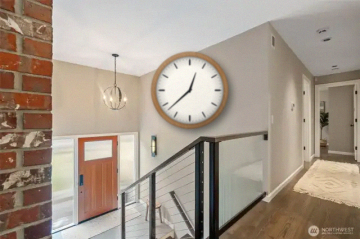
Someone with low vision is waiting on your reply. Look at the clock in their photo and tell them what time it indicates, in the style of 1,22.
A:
12,38
